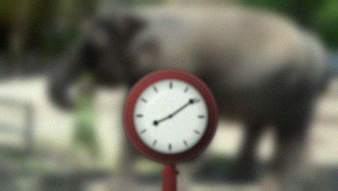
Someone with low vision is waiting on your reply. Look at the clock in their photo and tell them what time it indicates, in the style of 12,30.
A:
8,09
